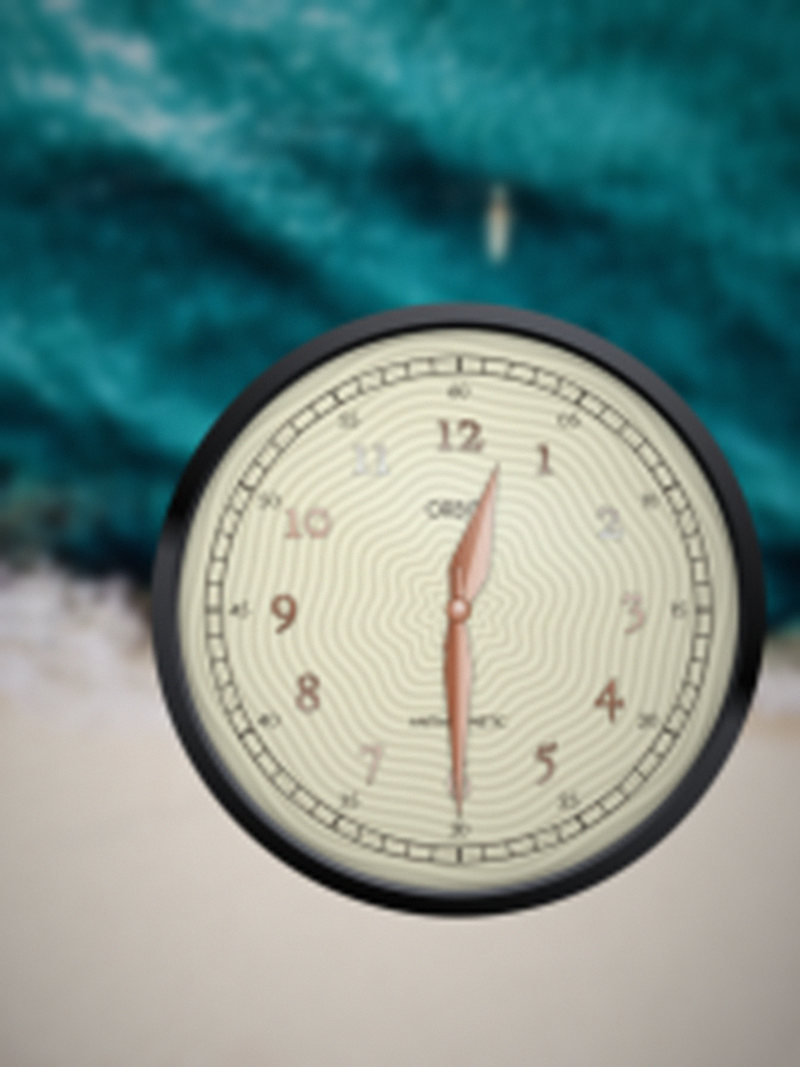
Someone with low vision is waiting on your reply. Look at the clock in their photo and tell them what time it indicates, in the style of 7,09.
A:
12,30
